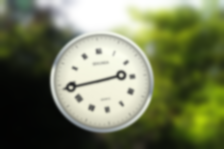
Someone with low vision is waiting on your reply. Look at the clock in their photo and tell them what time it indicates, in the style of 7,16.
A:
2,44
